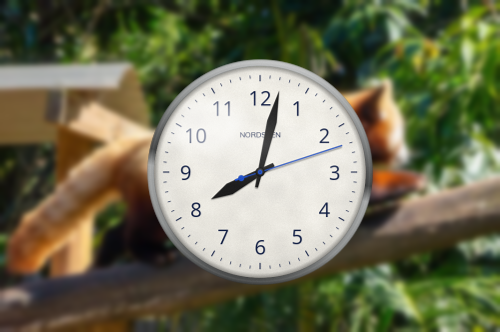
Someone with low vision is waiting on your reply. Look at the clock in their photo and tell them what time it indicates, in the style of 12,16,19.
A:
8,02,12
